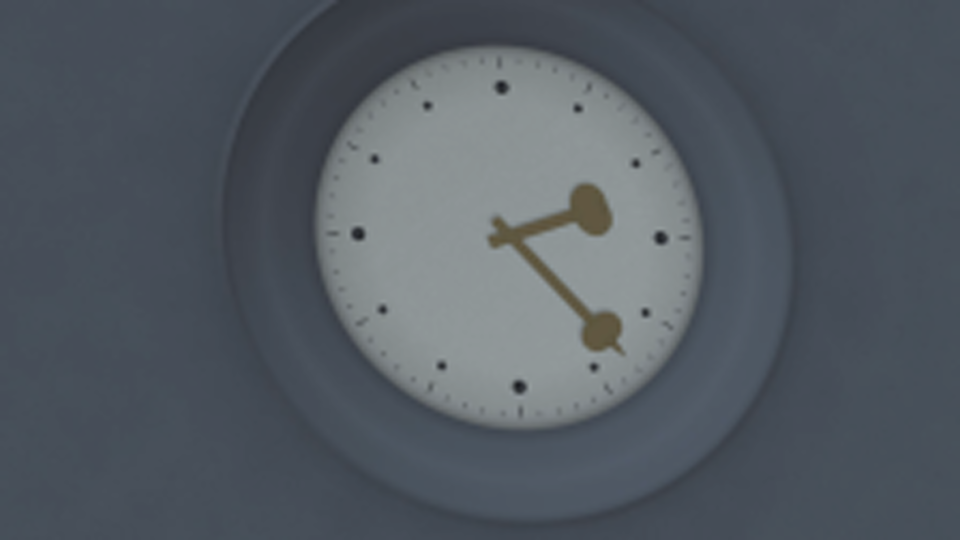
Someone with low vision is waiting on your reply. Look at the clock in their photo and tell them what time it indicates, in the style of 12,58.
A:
2,23
